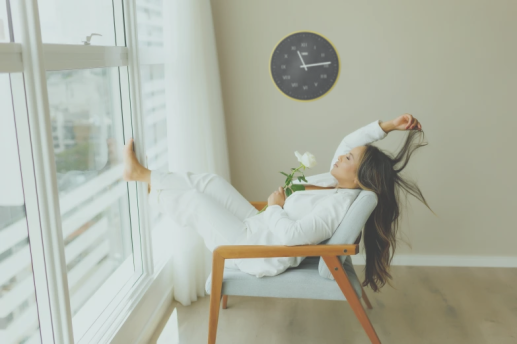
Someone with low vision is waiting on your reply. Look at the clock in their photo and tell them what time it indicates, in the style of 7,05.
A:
11,14
